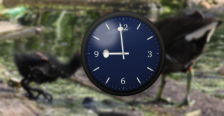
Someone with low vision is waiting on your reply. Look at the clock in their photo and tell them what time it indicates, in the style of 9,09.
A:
8,59
